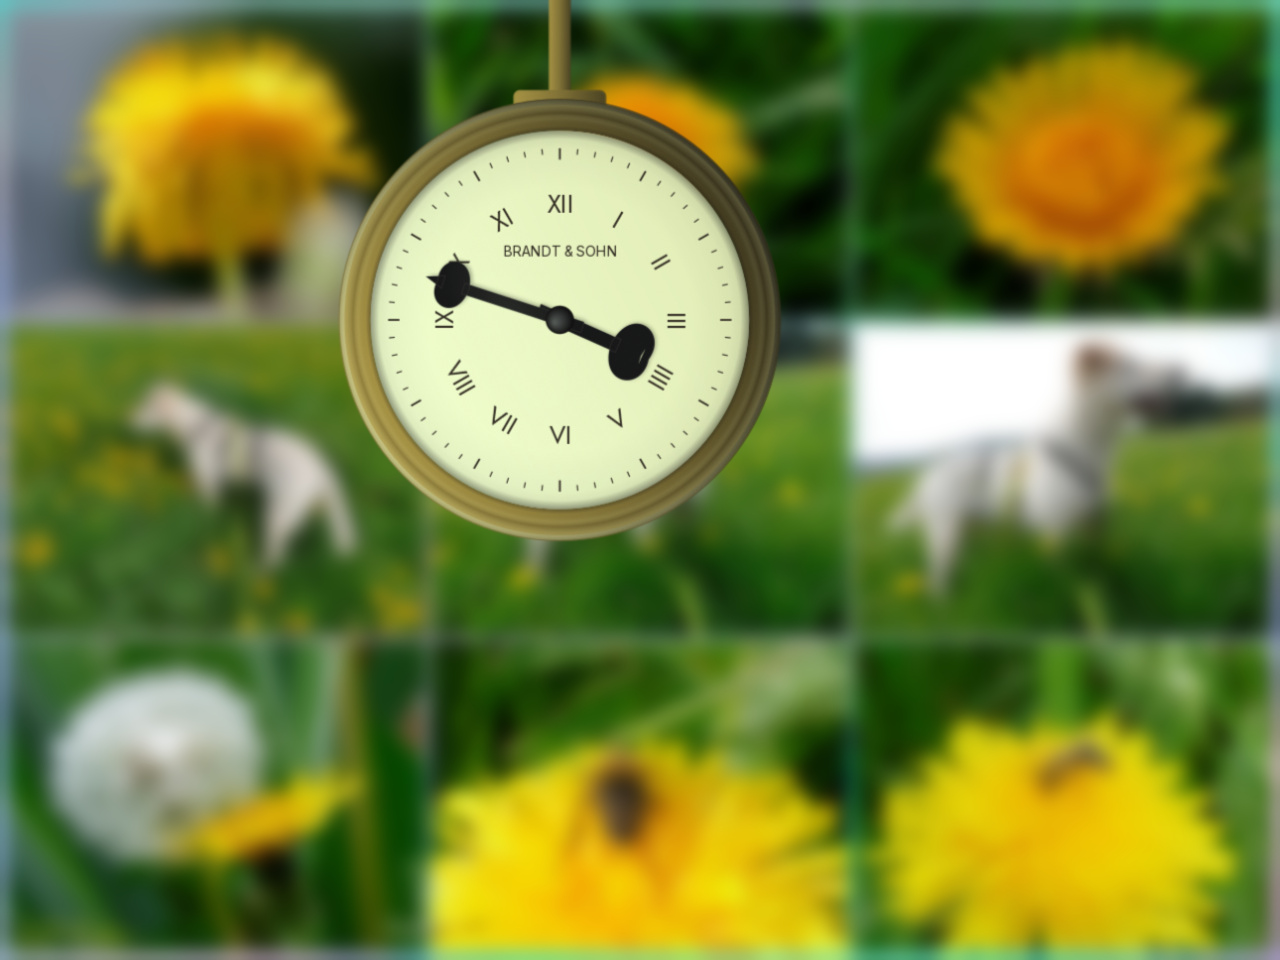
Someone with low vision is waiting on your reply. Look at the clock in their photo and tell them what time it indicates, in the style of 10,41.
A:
3,48
